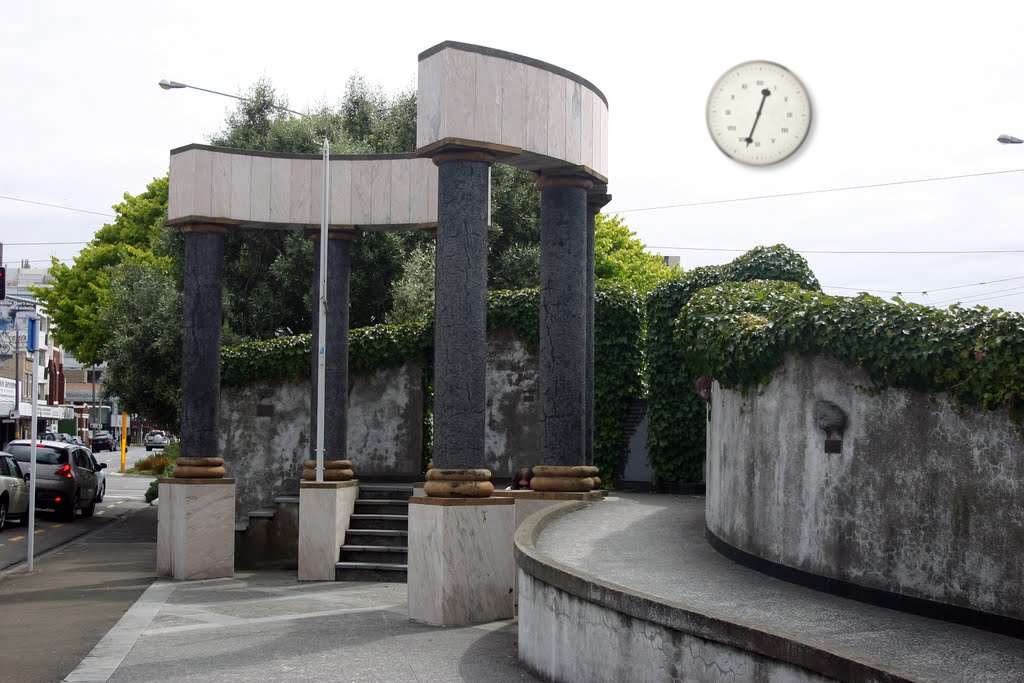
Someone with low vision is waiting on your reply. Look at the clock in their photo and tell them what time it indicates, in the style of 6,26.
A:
12,33
